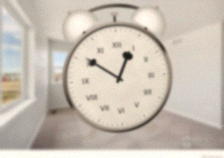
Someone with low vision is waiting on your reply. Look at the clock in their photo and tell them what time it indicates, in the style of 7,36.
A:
12,51
